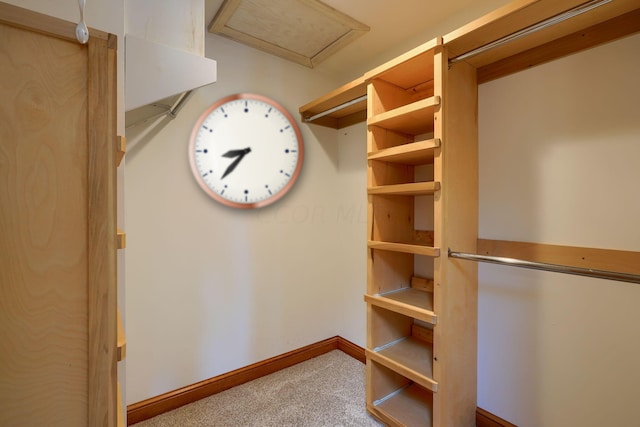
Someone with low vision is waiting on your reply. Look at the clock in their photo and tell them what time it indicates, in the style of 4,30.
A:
8,37
